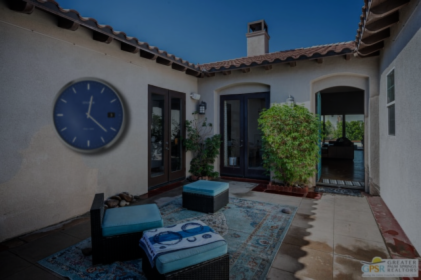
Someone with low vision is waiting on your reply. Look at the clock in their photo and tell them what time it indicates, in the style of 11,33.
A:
12,22
